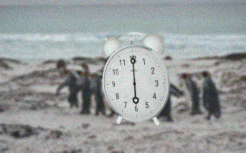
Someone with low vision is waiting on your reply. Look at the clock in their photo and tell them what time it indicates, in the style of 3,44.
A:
6,00
